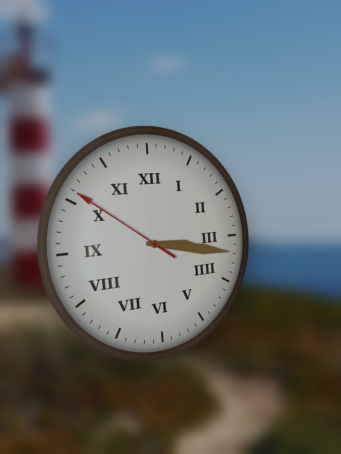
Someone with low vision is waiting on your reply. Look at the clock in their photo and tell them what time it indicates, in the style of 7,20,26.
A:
3,16,51
